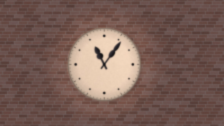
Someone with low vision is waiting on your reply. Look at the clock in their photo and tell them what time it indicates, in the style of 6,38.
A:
11,06
